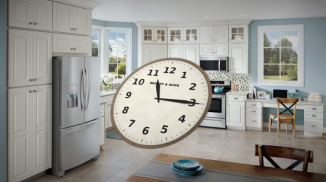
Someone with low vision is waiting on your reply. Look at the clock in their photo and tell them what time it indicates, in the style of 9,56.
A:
11,15
